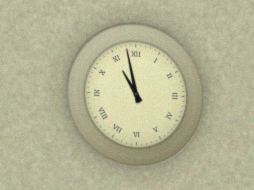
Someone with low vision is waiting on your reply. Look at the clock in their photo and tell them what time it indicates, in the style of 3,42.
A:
10,58
